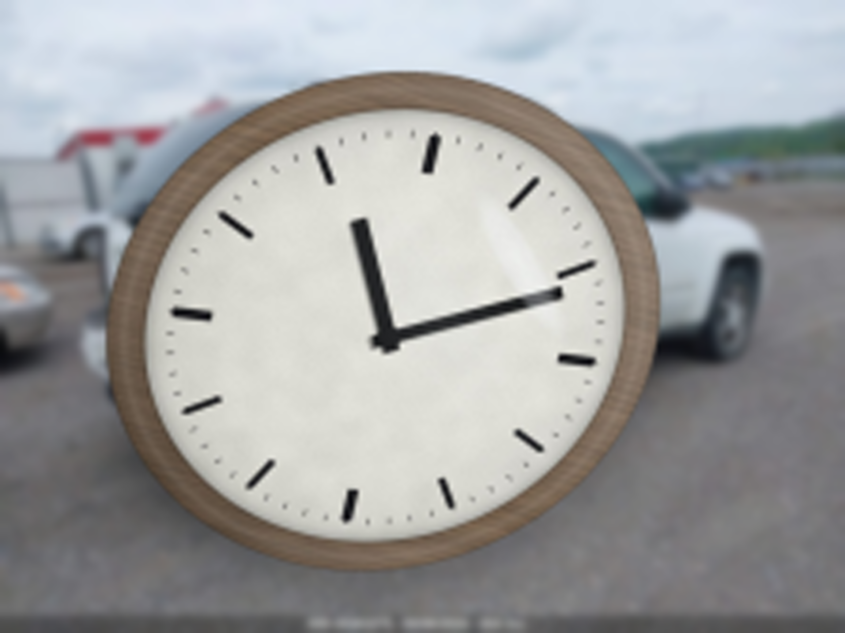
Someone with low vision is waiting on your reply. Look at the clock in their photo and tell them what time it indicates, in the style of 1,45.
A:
11,11
